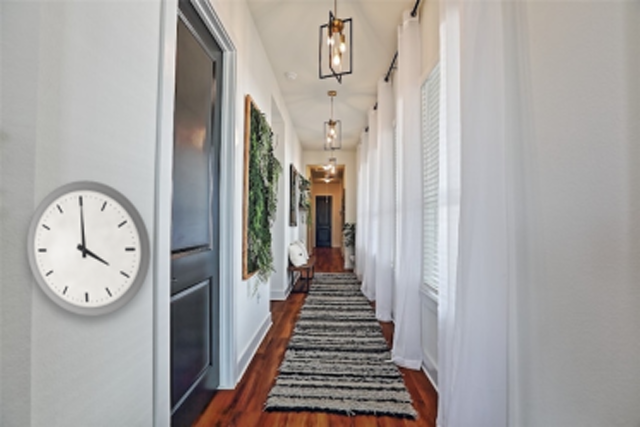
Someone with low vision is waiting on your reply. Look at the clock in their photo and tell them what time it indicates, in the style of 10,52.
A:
4,00
